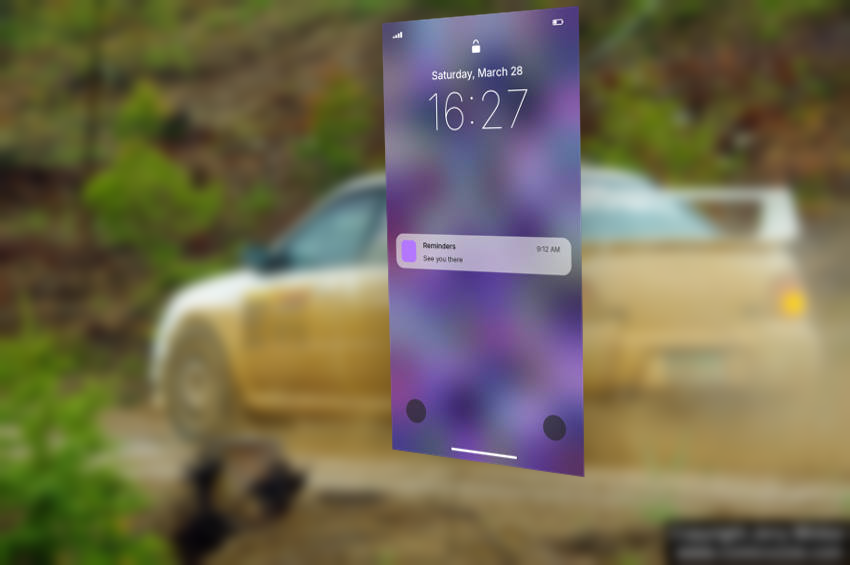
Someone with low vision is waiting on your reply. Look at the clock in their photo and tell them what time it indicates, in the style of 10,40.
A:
16,27
